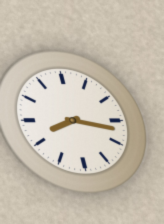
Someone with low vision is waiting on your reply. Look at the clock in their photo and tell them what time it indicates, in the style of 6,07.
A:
8,17
